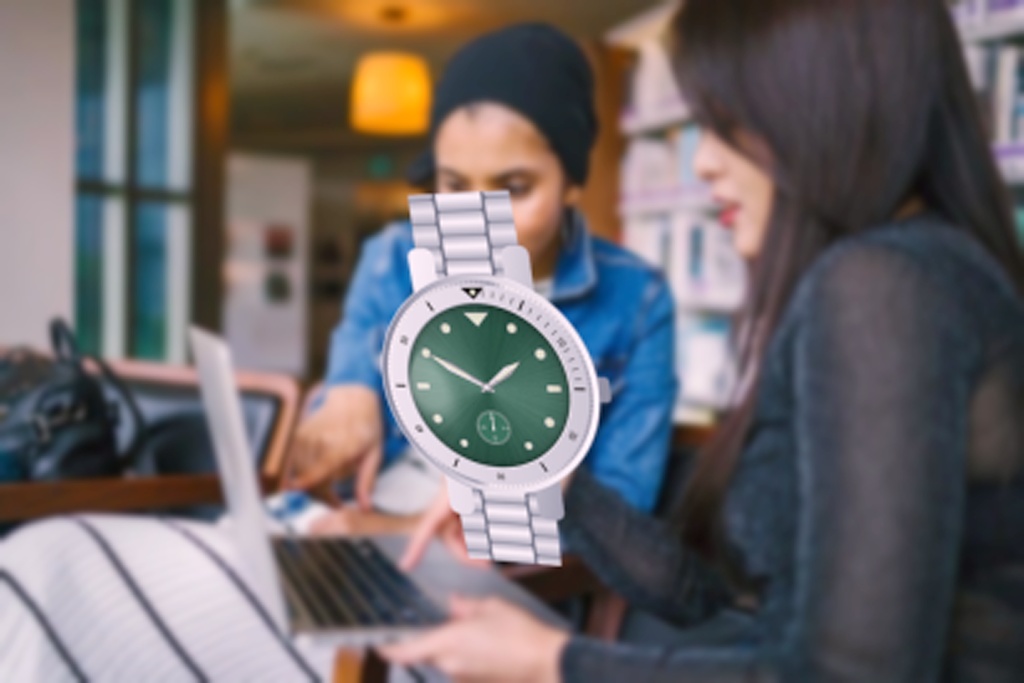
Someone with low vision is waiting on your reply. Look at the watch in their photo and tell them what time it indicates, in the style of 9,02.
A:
1,50
